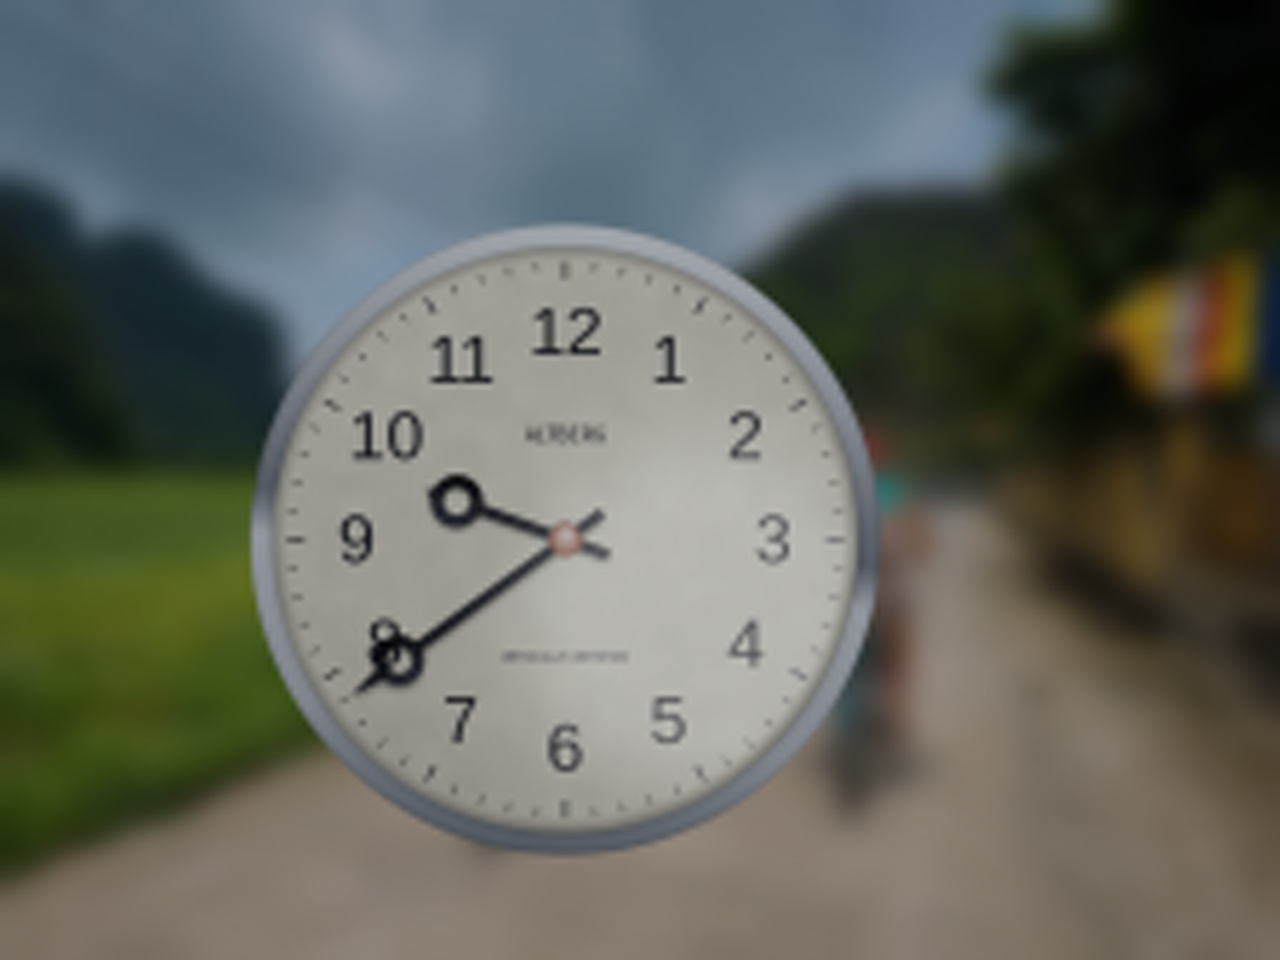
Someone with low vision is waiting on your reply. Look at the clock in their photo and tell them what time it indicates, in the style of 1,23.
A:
9,39
